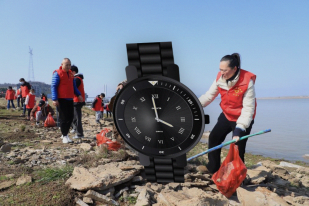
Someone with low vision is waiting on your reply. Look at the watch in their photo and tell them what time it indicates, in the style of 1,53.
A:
3,59
